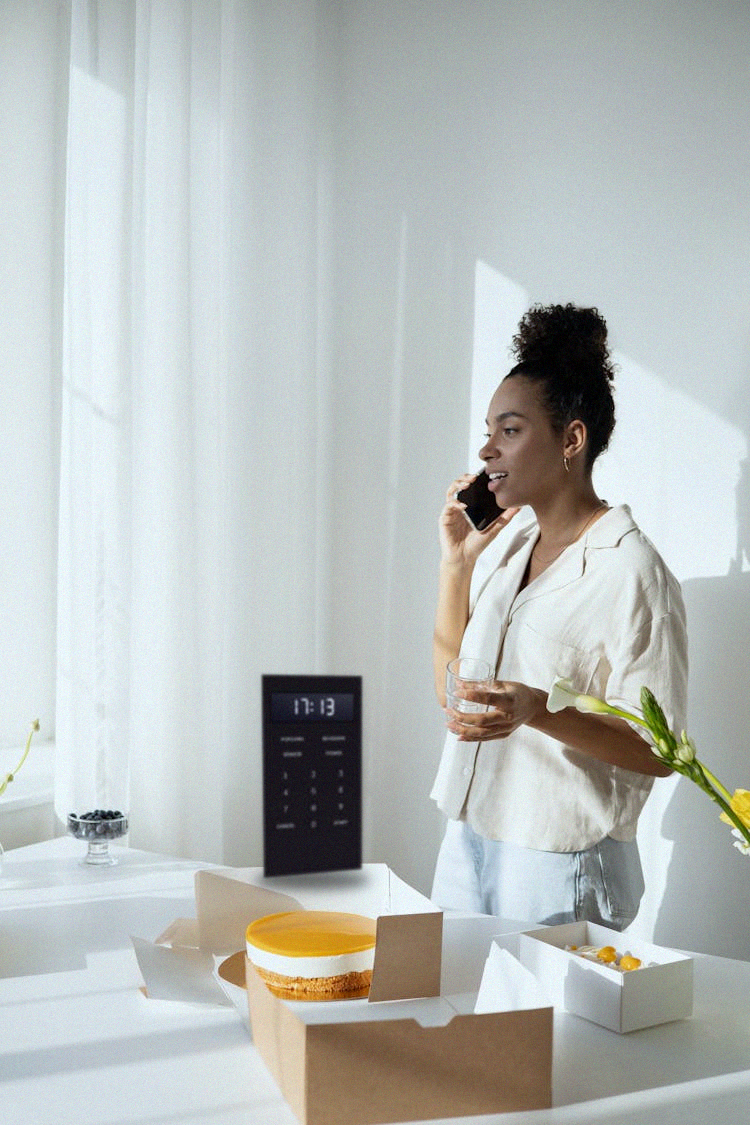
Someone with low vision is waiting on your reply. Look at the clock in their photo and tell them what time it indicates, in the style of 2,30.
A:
17,13
